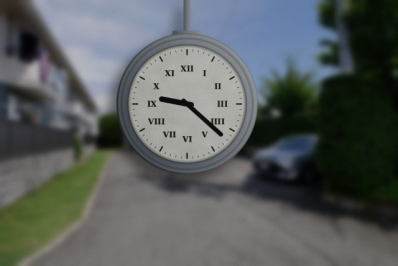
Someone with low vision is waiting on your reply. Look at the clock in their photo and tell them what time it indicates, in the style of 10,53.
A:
9,22
